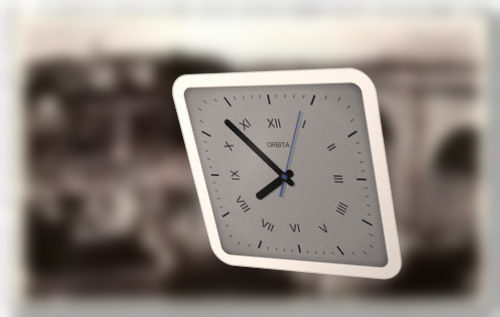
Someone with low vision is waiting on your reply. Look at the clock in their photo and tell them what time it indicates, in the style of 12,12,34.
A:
7,53,04
